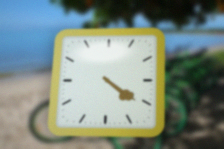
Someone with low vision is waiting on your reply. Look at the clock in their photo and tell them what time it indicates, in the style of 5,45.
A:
4,21
